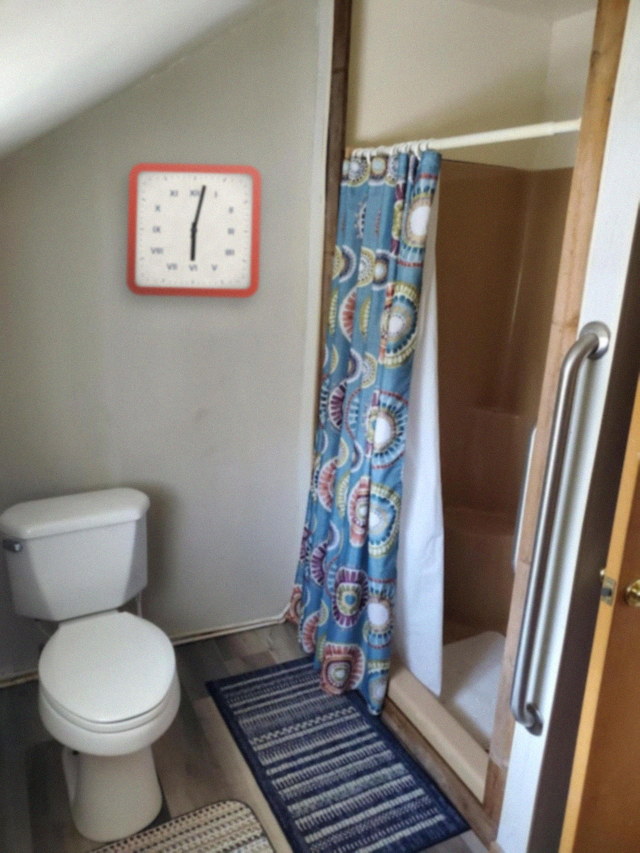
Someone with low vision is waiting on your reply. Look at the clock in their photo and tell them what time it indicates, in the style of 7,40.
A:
6,02
